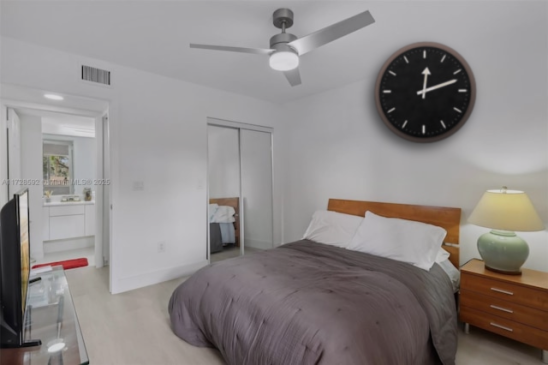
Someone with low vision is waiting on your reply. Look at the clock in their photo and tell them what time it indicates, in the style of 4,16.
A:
12,12
